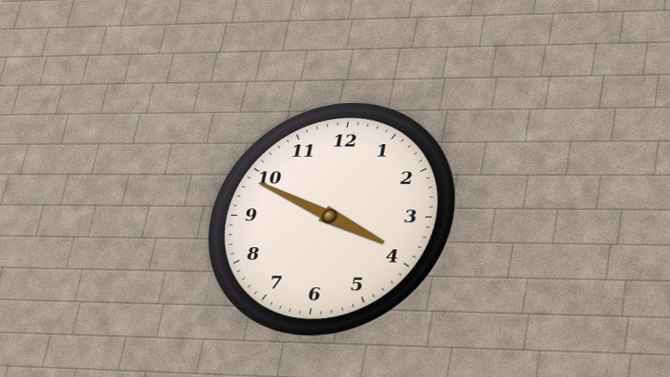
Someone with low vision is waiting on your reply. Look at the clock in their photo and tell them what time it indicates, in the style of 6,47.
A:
3,49
